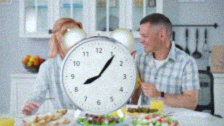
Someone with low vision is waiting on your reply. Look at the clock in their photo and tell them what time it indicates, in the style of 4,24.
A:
8,06
